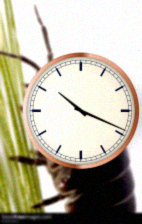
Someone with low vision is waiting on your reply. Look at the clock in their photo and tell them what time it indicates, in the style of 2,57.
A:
10,19
